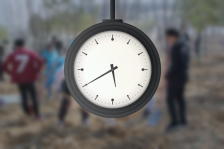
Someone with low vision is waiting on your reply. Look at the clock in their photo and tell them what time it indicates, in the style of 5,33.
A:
5,40
